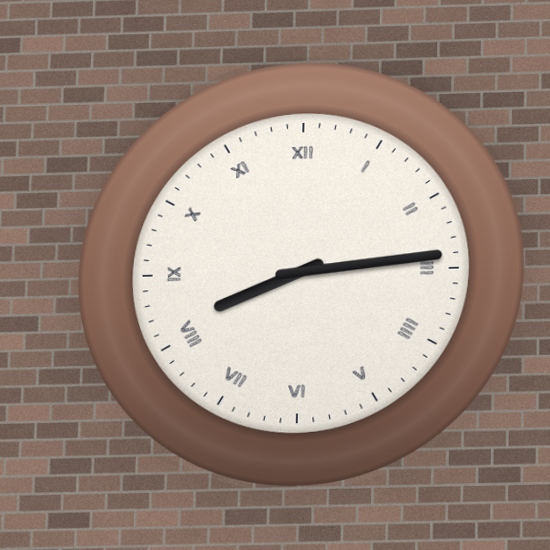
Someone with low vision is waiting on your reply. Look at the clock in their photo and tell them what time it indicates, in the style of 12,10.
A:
8,14
